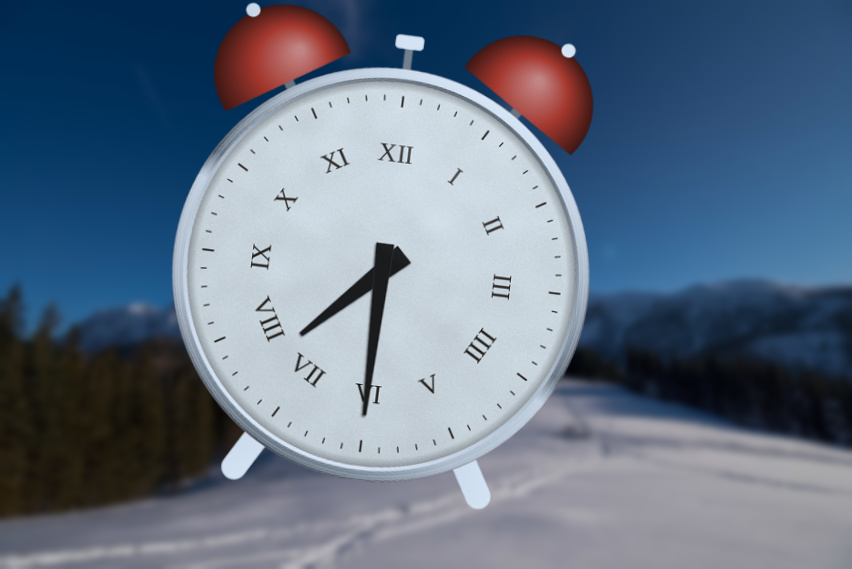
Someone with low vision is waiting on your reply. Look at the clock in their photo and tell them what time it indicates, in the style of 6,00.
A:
7,30
